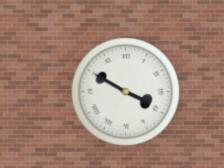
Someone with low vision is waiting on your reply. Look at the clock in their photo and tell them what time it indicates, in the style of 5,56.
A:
3,50
